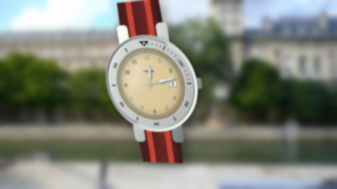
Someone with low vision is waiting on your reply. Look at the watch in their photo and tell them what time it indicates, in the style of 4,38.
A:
12,13
